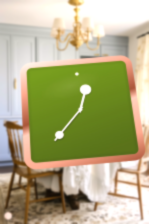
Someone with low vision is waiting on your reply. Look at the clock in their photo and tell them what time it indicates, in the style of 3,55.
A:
12,37
